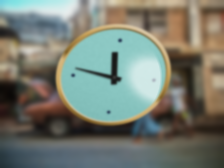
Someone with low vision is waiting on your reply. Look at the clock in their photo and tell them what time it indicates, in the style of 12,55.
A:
11,47
